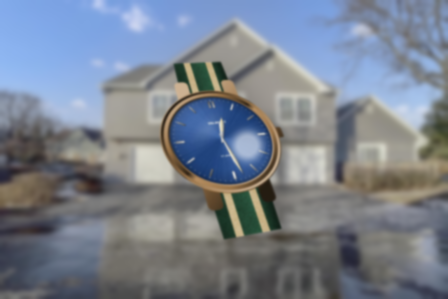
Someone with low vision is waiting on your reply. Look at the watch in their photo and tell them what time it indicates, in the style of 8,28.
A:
12,28
